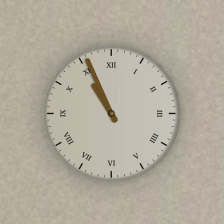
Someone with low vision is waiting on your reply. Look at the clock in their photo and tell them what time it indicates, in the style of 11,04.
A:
10,56
